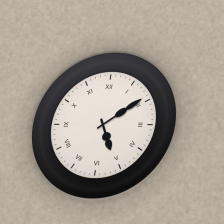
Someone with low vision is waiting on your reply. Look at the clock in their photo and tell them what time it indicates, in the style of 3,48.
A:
5,09
